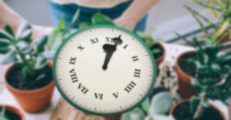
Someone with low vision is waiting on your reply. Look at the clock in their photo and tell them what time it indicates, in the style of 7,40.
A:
12,02
